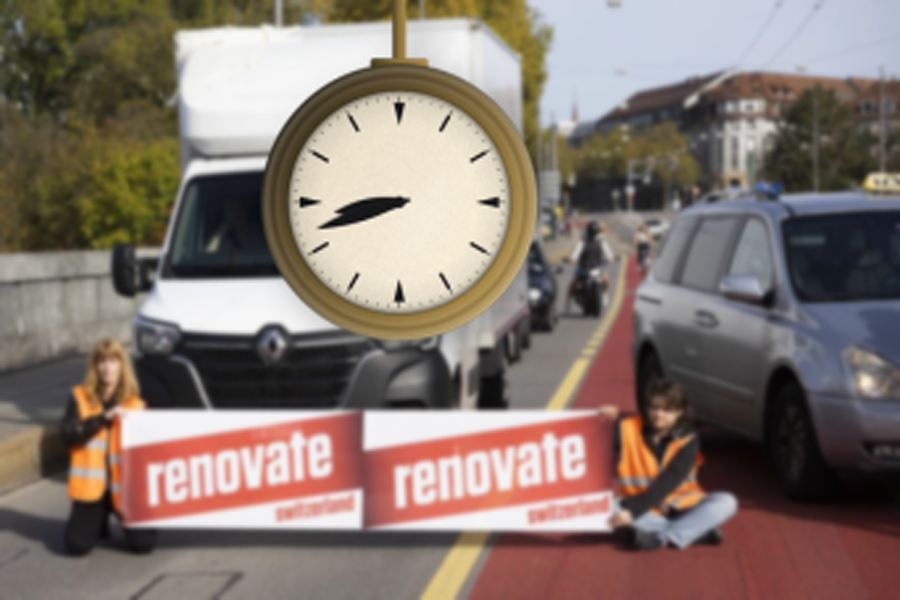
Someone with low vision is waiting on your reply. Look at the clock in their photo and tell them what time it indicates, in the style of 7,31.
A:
8,42
